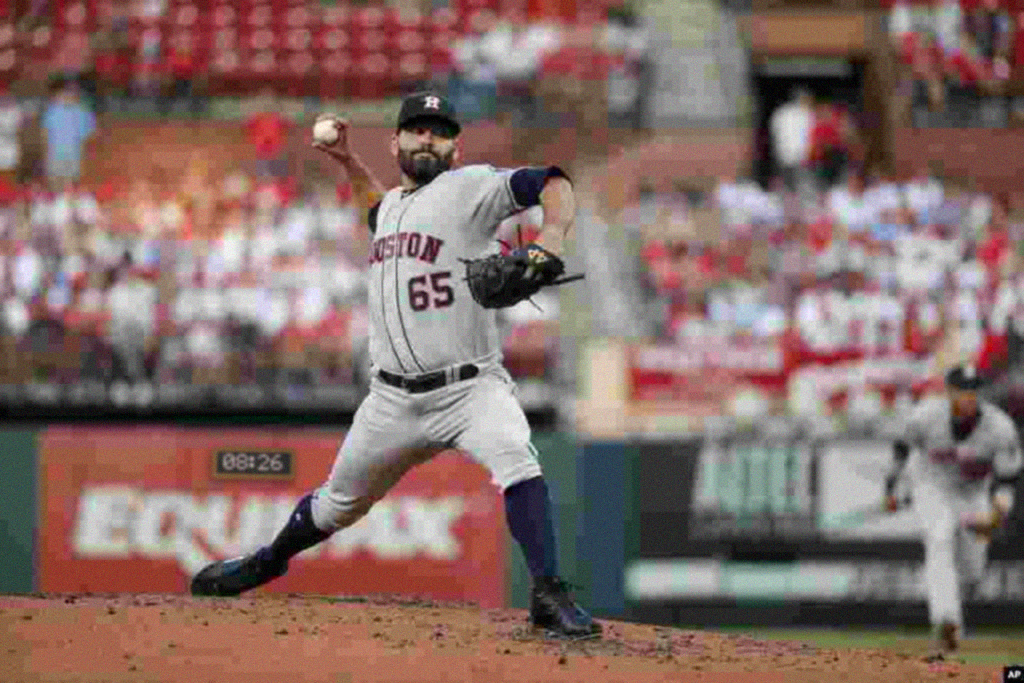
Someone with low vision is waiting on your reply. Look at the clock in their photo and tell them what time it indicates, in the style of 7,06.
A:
8,26
